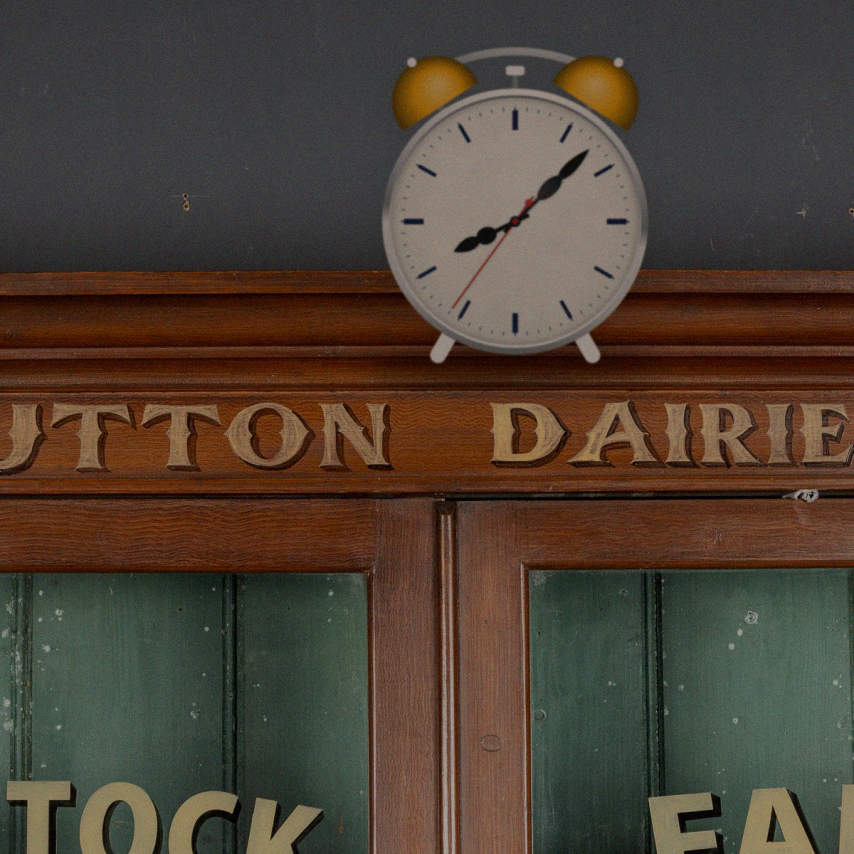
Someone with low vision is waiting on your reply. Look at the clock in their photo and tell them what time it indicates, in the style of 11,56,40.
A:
8,07,36
